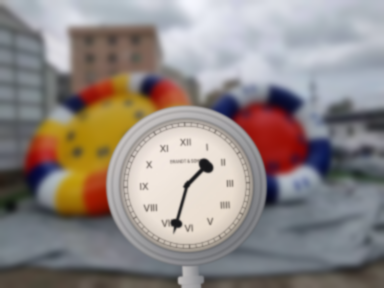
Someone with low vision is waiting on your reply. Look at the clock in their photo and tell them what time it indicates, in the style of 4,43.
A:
1,33
